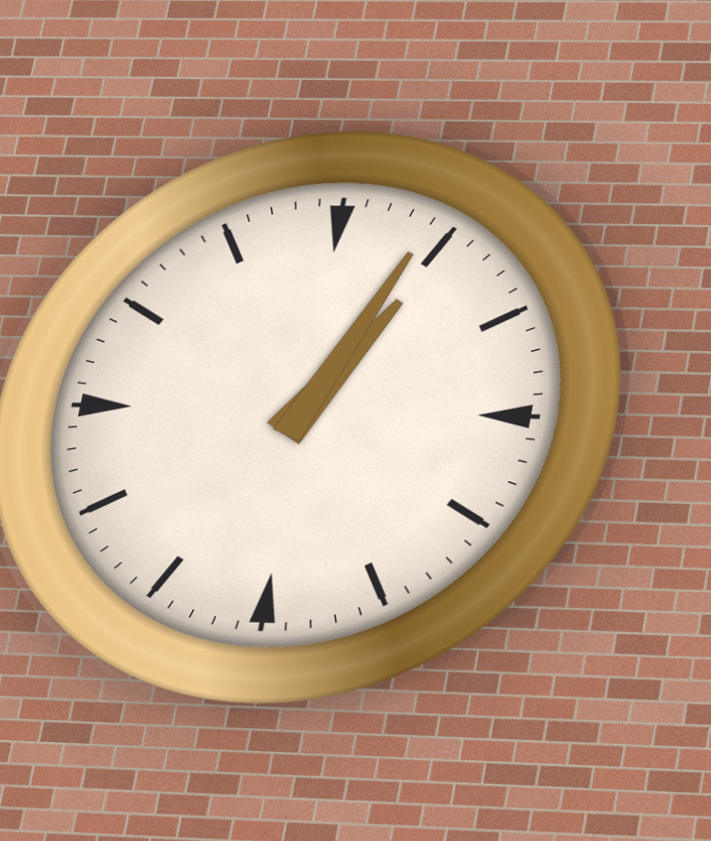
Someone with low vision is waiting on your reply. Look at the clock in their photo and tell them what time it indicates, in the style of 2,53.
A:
1,04
